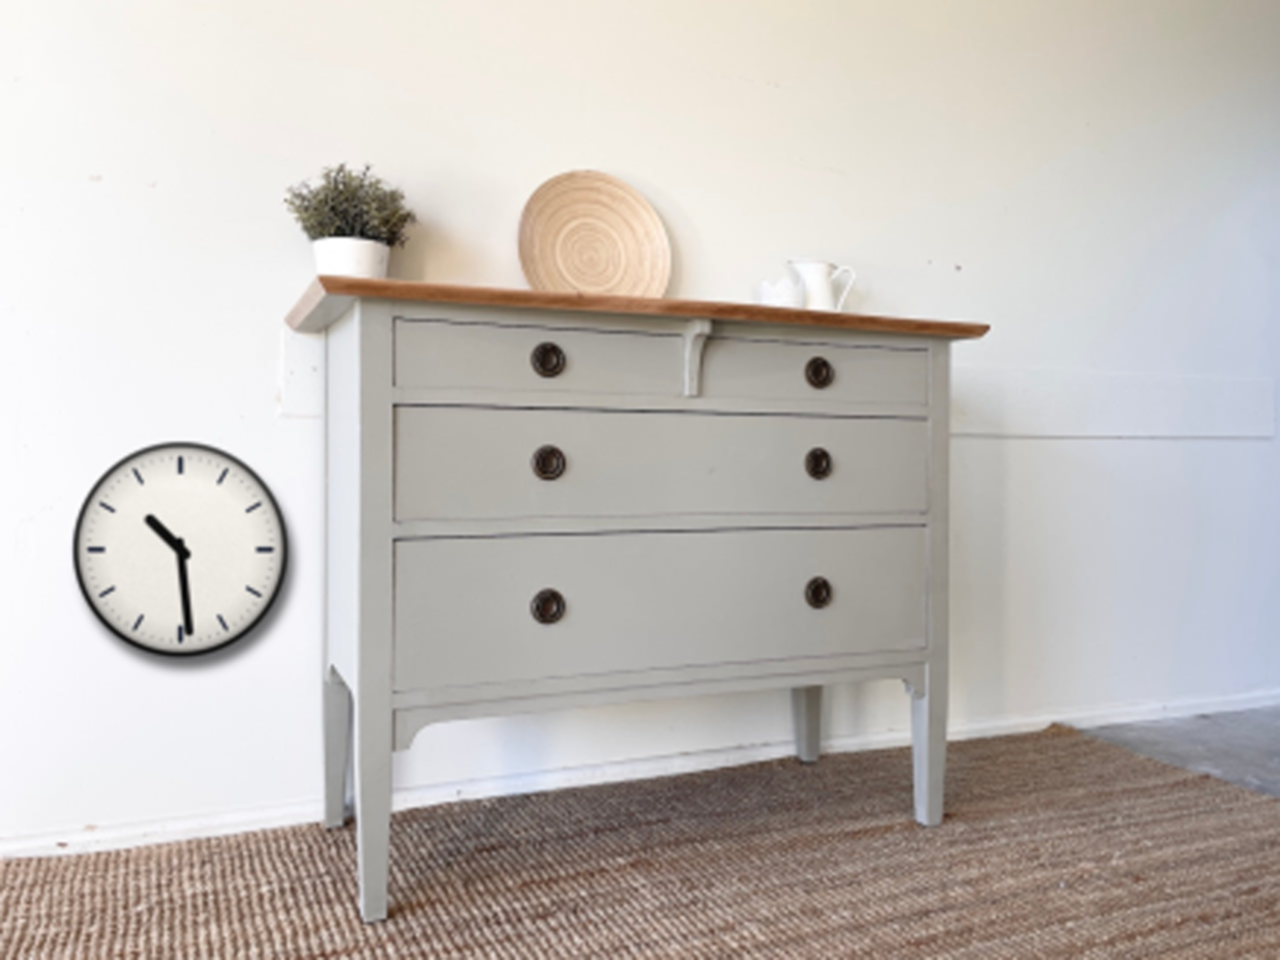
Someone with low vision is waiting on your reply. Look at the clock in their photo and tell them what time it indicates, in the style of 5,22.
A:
10,29
